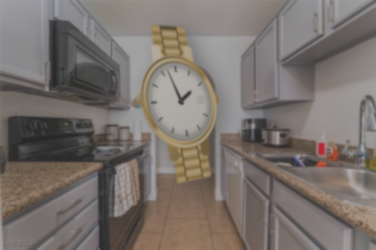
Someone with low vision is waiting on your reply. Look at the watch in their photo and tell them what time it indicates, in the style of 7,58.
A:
1,57
